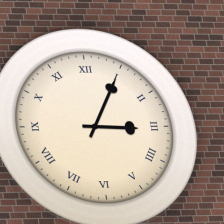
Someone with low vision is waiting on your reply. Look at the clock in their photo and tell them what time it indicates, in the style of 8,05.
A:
3,05
